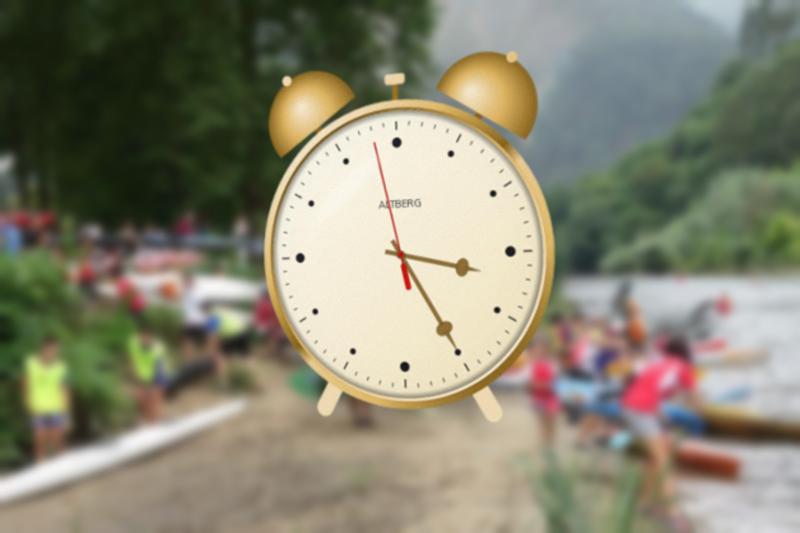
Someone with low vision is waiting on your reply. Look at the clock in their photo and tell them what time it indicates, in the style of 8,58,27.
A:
3,24,58
